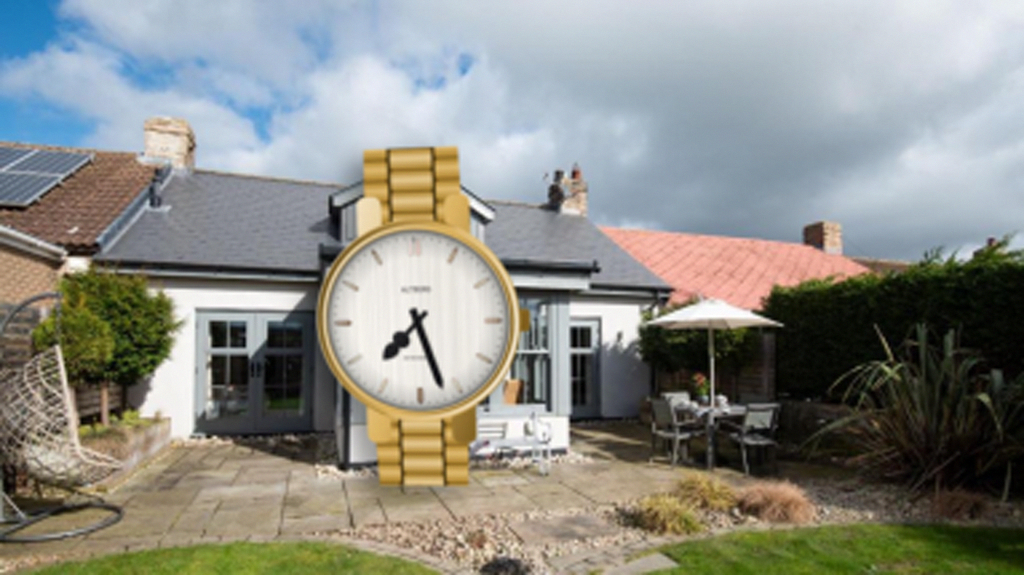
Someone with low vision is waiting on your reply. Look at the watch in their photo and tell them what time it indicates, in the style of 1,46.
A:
7,27
